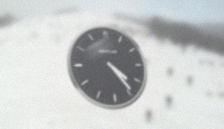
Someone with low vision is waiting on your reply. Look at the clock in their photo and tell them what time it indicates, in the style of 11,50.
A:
4,24
